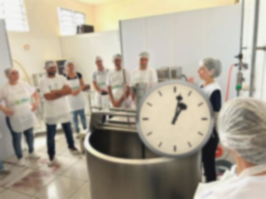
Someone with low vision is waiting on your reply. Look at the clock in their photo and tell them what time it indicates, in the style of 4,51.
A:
1,02
